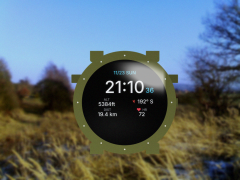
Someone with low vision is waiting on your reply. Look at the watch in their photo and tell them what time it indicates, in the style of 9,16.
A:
21,10
